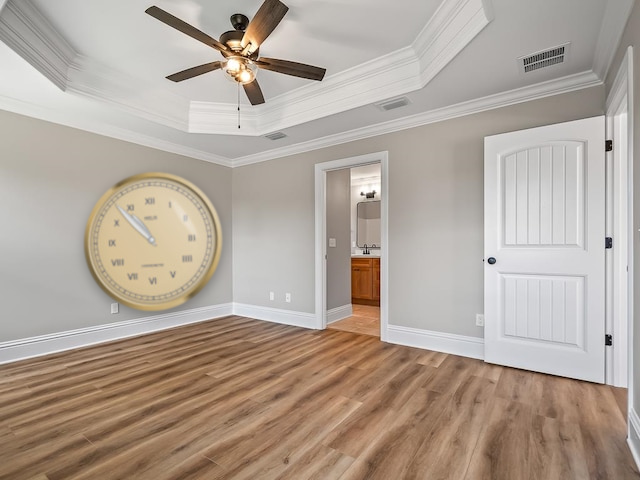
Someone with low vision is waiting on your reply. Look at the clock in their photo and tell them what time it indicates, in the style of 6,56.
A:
10,53
